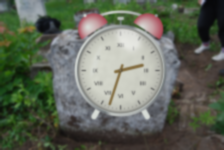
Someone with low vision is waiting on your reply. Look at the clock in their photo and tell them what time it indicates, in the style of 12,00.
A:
2,33
